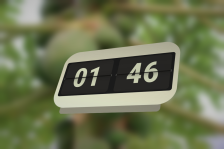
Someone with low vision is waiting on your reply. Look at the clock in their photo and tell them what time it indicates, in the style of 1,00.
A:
1,46
